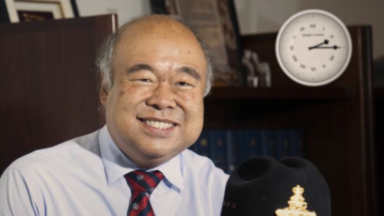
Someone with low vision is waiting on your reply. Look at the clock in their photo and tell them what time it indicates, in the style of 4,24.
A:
2,15
